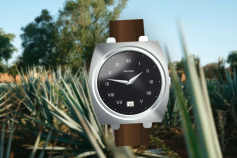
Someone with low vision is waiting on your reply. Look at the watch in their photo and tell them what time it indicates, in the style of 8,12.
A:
1,47
